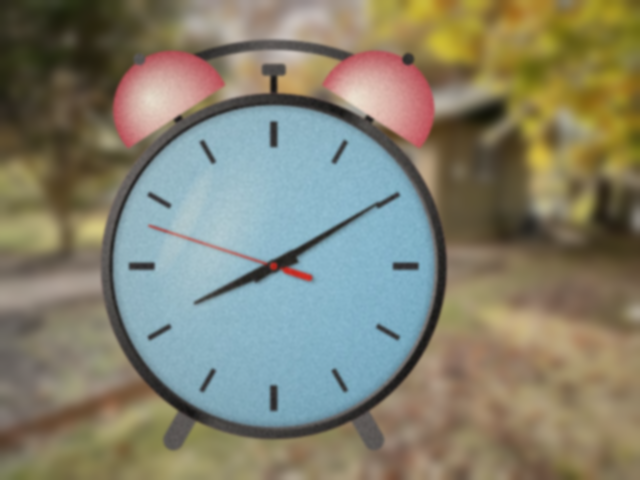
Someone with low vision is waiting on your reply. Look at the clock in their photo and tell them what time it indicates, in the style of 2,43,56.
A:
8,09,48
